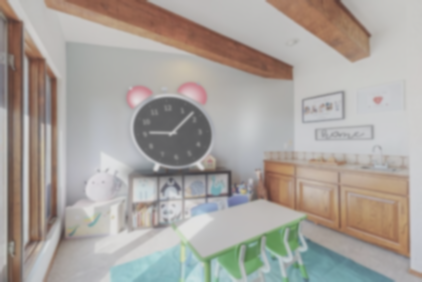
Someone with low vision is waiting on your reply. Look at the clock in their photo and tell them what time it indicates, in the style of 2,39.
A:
9,08
